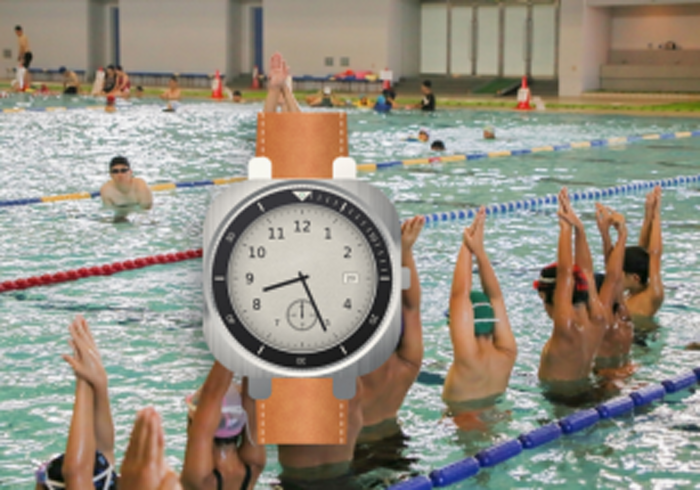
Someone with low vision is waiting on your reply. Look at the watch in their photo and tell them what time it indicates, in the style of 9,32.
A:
8,26
